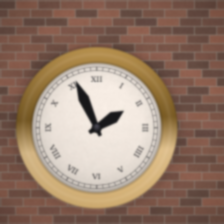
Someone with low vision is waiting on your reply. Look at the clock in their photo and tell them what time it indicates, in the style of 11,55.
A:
1,56
